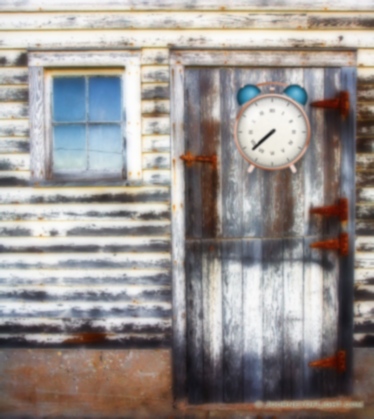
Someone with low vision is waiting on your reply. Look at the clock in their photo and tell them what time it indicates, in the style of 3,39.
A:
7,38
